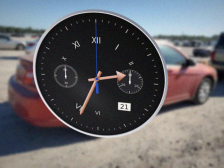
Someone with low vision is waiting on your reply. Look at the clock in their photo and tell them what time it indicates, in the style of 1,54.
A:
2,34
